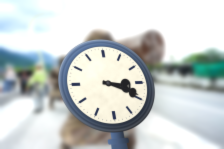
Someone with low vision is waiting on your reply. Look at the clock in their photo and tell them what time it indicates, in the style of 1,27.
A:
3,19
